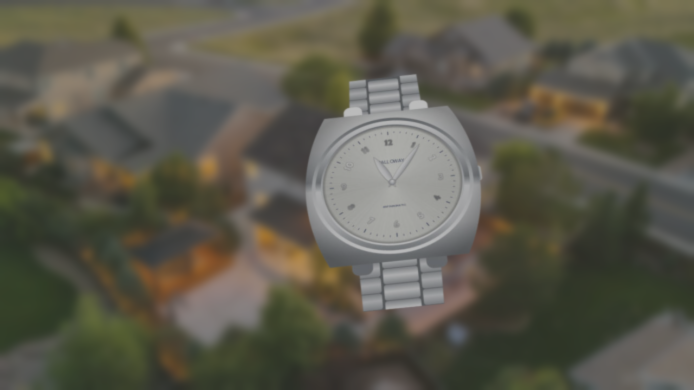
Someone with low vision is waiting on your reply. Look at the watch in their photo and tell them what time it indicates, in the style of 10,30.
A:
11,06
